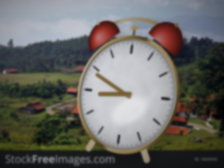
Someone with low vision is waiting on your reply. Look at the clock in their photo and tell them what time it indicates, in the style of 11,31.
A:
8,49
